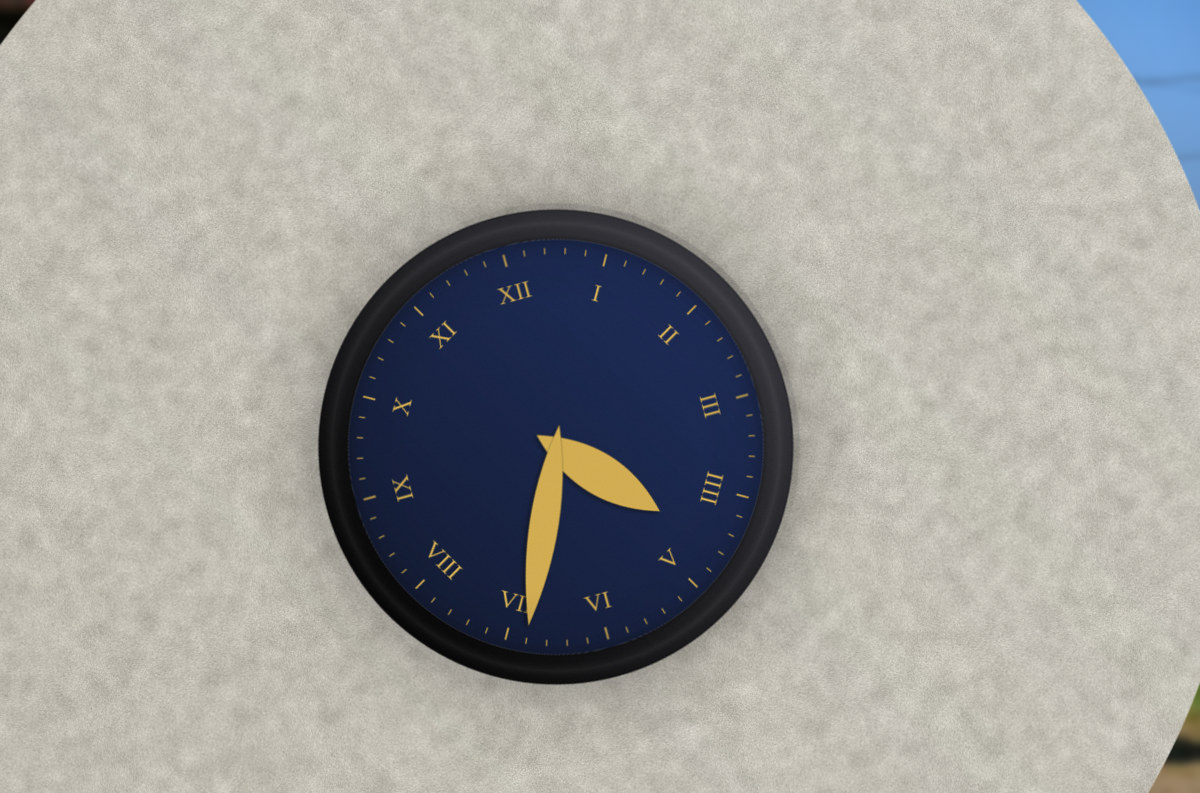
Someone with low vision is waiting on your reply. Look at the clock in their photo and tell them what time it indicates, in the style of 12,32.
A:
4,34
